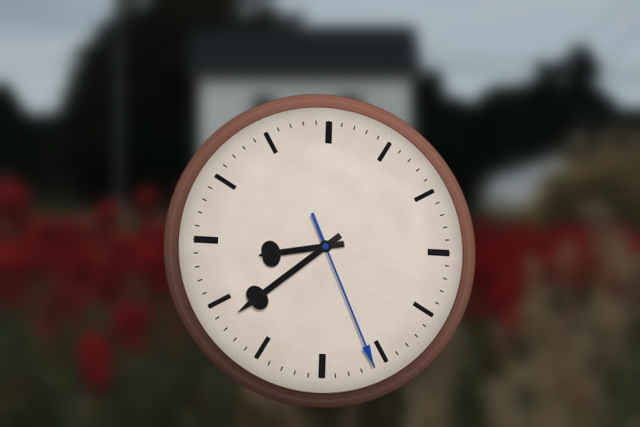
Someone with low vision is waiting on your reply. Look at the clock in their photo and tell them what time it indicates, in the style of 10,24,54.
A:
8,38,26
